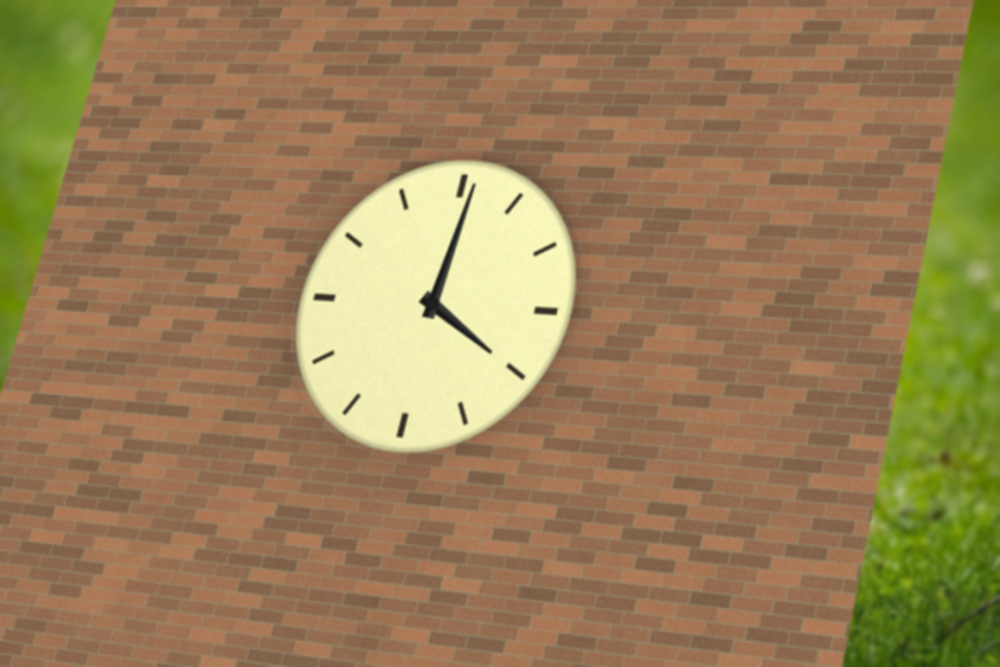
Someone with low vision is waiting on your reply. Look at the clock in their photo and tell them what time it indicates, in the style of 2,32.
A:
4,01
